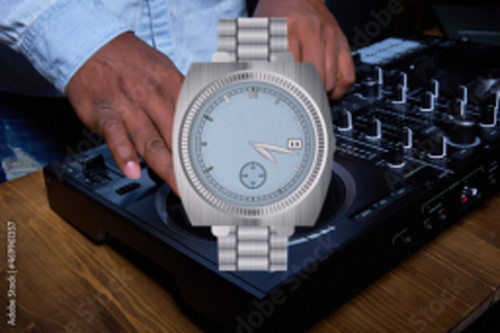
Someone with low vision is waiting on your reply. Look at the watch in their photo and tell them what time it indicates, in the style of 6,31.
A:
4,17
